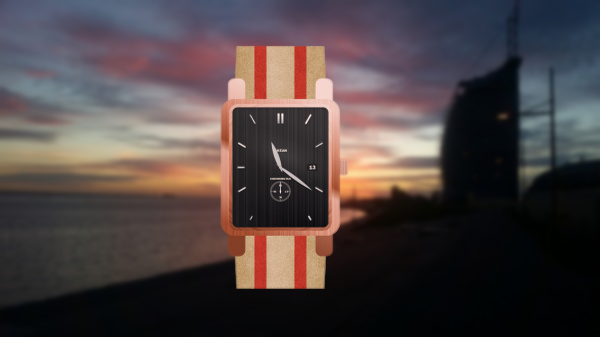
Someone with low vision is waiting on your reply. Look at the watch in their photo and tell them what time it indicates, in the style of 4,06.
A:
11,21
